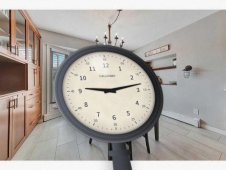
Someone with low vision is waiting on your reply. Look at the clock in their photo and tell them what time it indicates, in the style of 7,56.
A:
9,13
